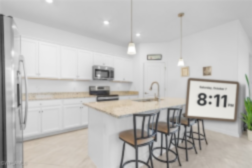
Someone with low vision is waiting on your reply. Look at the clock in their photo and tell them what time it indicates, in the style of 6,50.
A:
8,11
